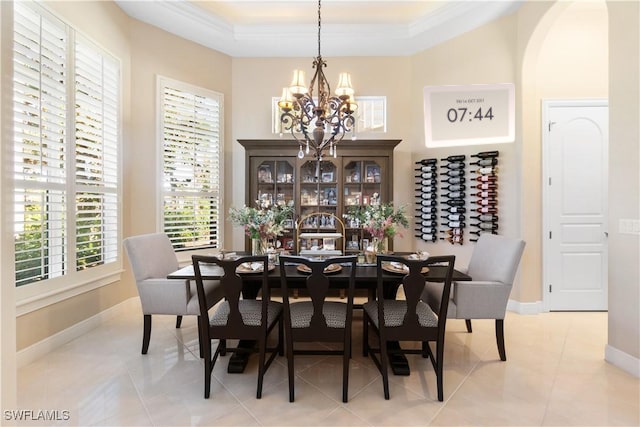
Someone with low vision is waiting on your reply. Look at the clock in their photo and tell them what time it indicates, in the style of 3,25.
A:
7,44
